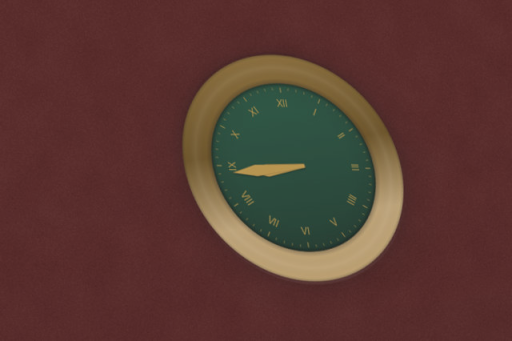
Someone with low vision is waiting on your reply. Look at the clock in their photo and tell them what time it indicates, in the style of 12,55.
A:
8,44
